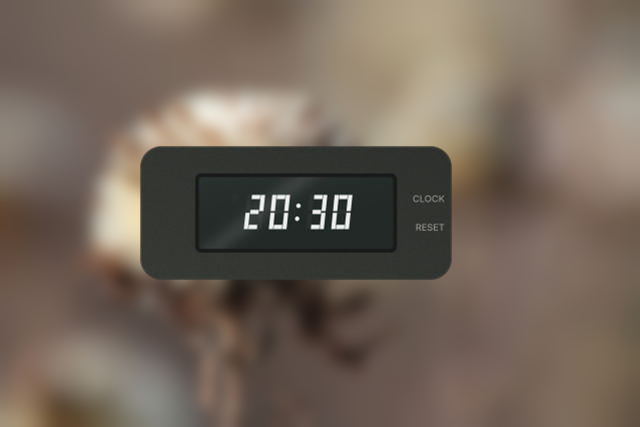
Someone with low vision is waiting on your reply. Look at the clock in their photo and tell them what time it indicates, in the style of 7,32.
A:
20,30
